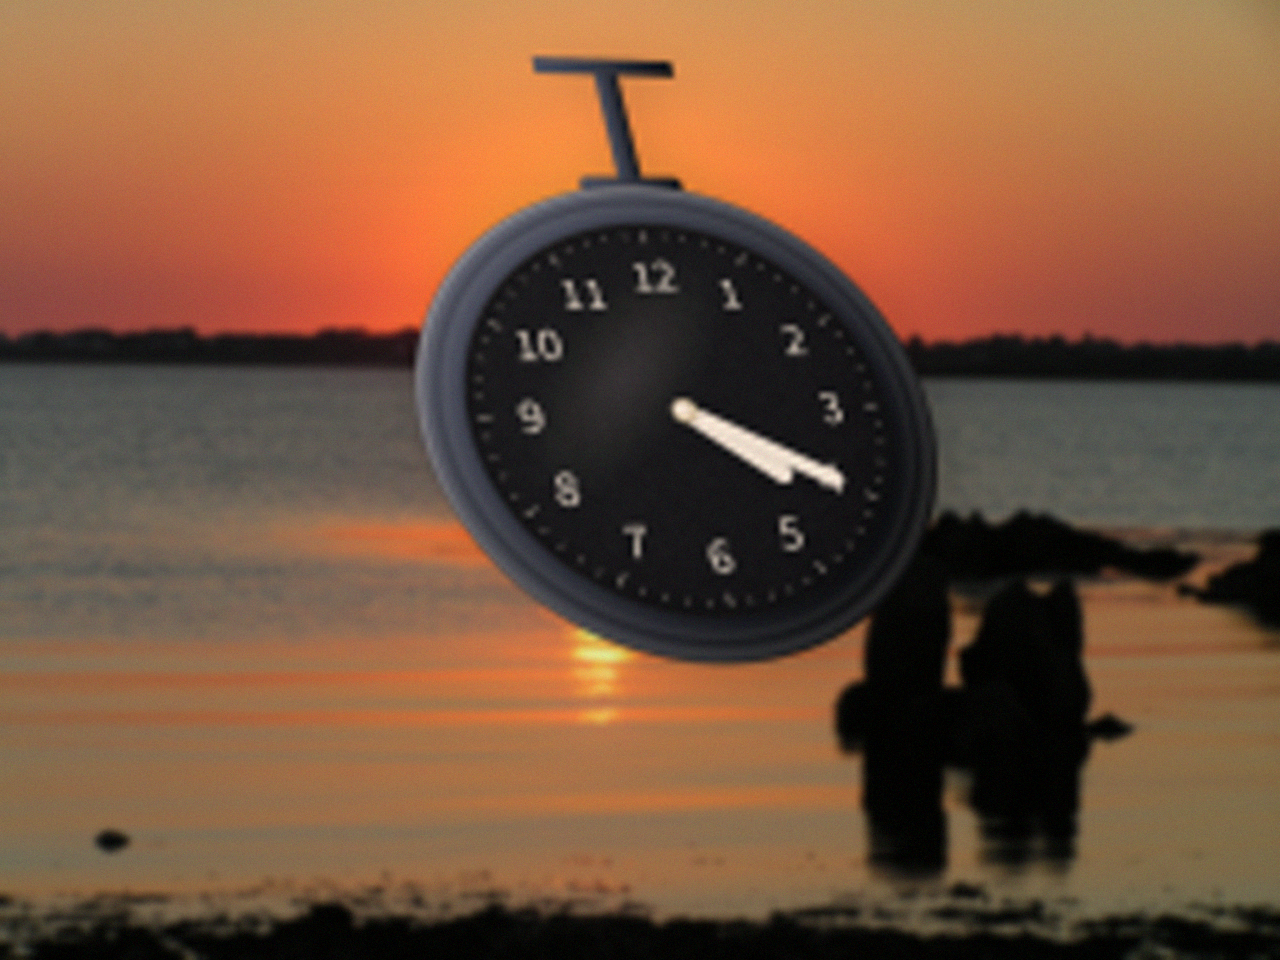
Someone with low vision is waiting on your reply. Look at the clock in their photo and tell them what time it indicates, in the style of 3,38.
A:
4,20
